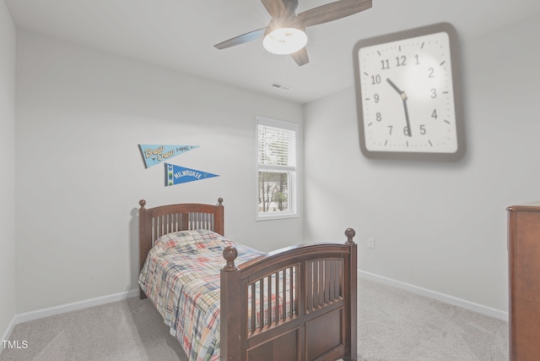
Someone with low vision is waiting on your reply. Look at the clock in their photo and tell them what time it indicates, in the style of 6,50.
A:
10,29
